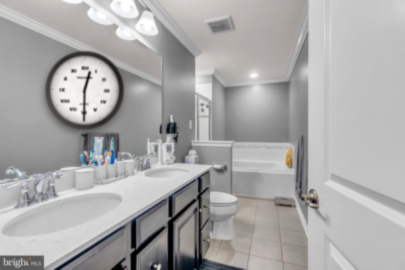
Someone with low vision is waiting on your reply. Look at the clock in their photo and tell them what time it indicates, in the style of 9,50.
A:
12,30
